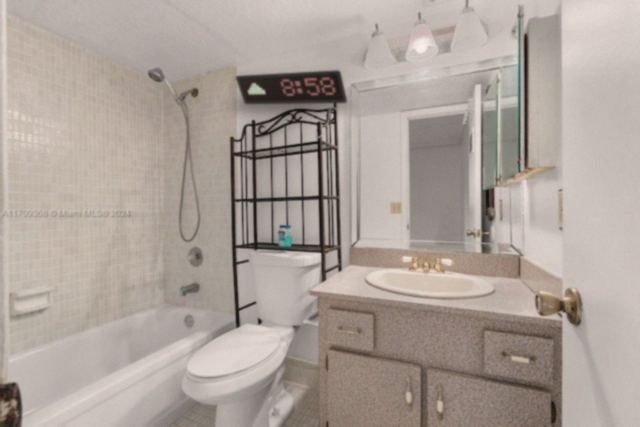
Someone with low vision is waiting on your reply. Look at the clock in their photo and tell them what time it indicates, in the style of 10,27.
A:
8,58
